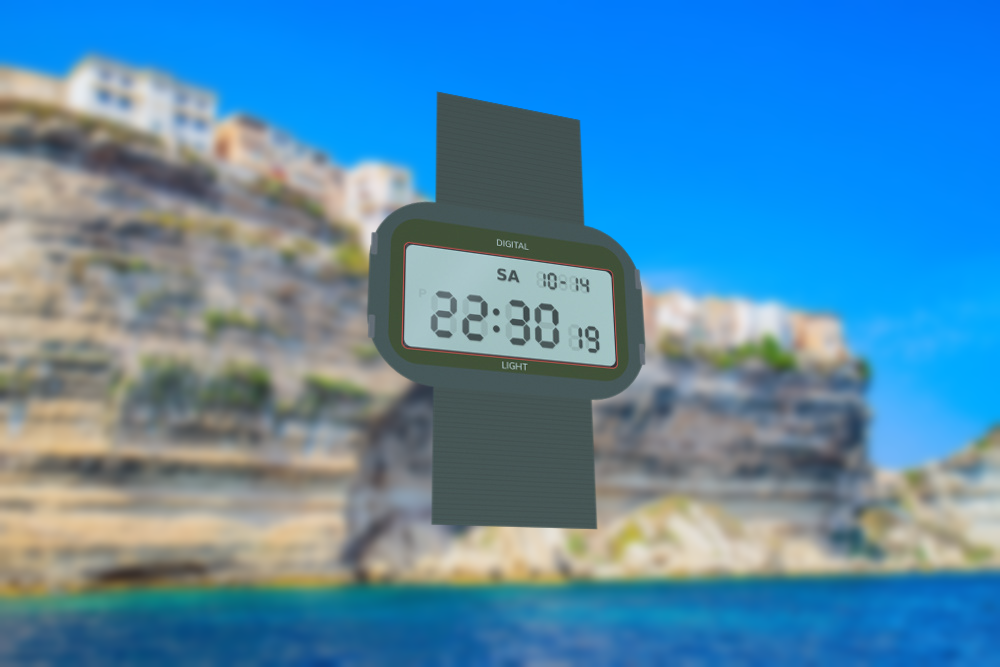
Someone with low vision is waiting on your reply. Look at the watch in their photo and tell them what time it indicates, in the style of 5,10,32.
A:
22,30,19
